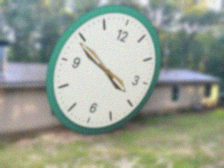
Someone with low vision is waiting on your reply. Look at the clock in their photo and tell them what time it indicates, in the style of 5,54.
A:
3,49
